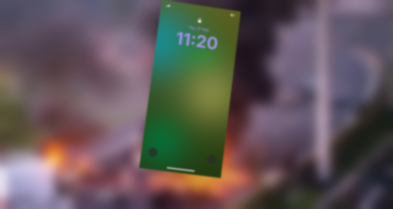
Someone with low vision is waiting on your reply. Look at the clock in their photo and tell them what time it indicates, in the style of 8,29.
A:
11,20
